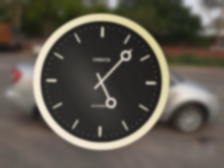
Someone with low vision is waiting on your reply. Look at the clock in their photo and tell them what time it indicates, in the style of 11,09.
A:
5,07
